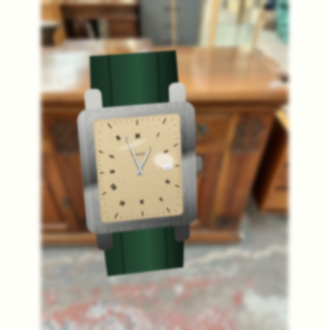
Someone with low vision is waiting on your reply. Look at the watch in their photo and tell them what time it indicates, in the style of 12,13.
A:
12,57
